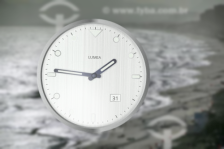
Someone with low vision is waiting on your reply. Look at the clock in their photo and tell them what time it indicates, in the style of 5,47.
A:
1,46
